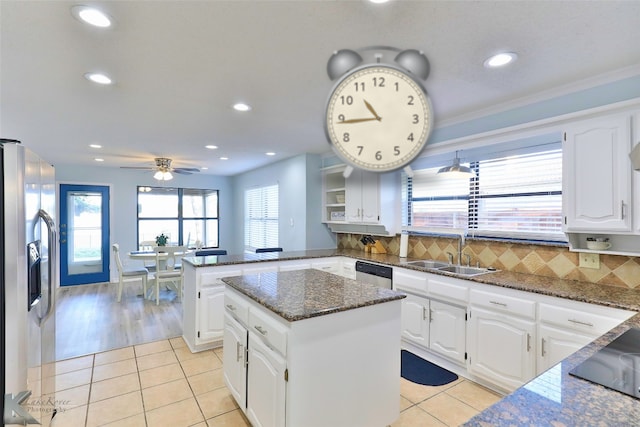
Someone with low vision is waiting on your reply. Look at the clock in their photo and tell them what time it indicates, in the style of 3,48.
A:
10,44
